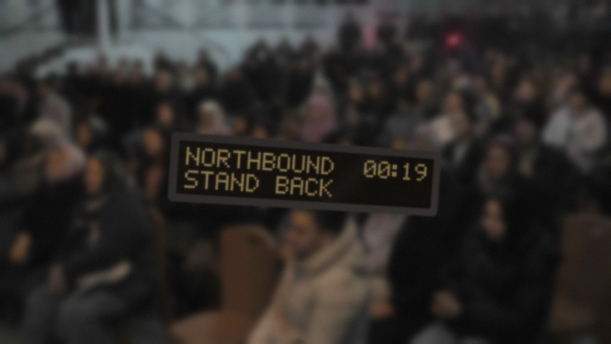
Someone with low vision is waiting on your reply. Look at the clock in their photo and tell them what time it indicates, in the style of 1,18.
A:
0,19
